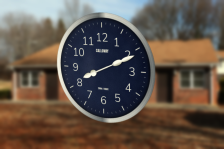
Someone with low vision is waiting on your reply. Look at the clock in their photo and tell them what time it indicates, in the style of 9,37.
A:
8,11
